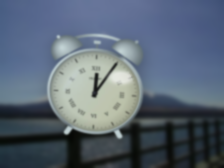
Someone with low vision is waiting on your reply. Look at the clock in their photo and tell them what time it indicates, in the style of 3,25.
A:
12,05
